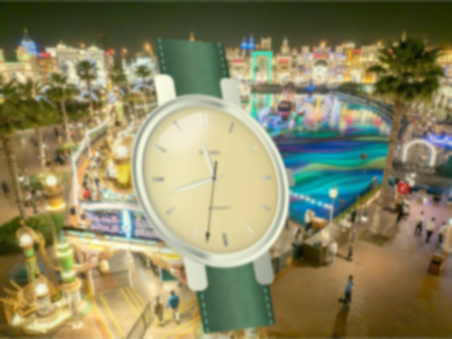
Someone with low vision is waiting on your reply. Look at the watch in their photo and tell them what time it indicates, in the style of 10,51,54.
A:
11,42,33
